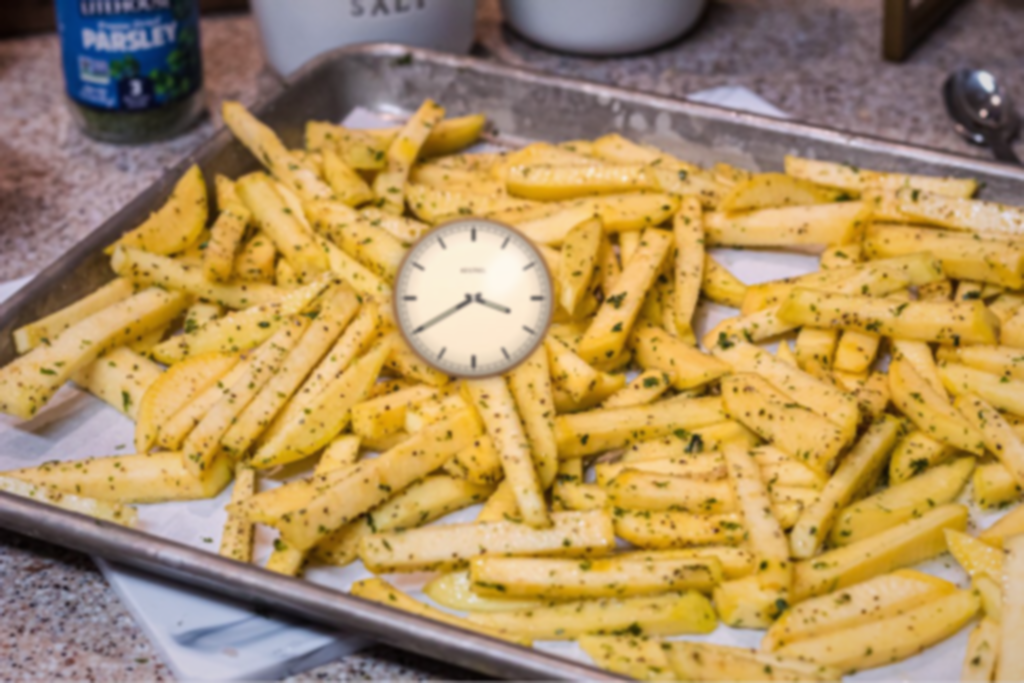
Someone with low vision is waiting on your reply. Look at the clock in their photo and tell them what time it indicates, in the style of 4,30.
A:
3,40
